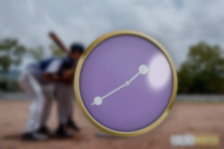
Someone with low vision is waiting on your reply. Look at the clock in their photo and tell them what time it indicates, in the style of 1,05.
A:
1,40
